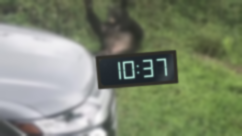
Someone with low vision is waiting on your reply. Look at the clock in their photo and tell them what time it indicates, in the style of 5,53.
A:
10,37
